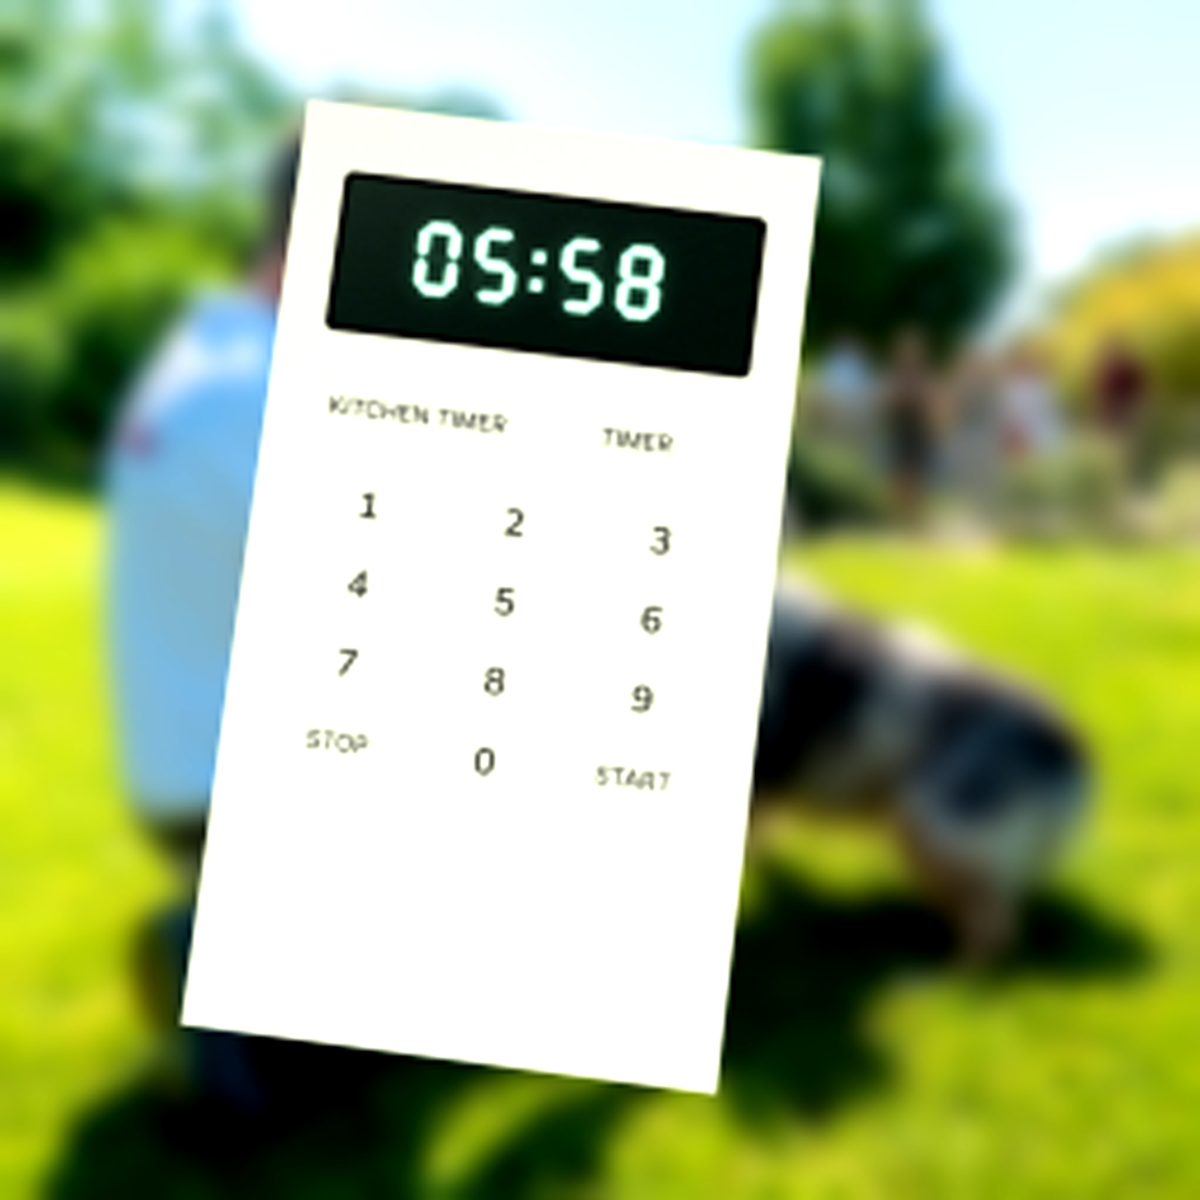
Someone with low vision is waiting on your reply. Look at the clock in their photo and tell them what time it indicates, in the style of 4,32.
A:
5,58
